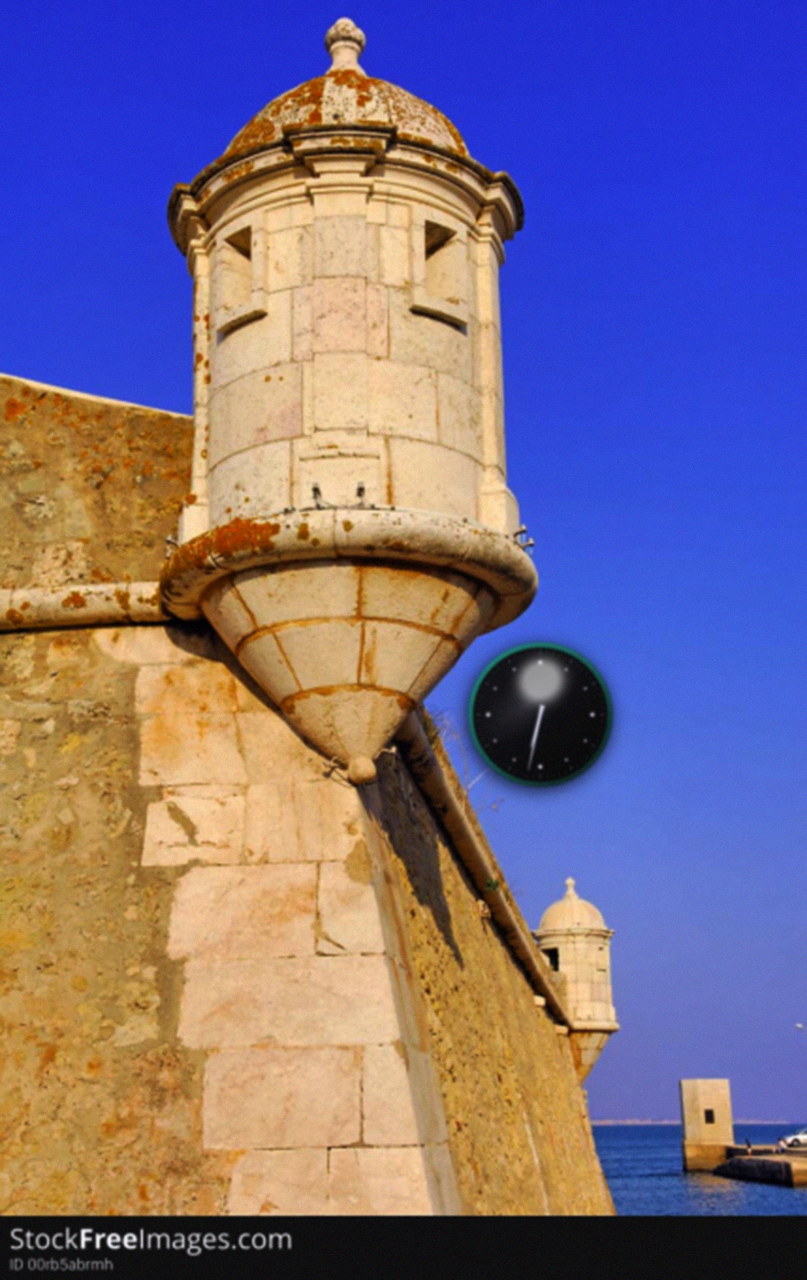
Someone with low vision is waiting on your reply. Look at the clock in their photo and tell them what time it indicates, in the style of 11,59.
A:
6,32
